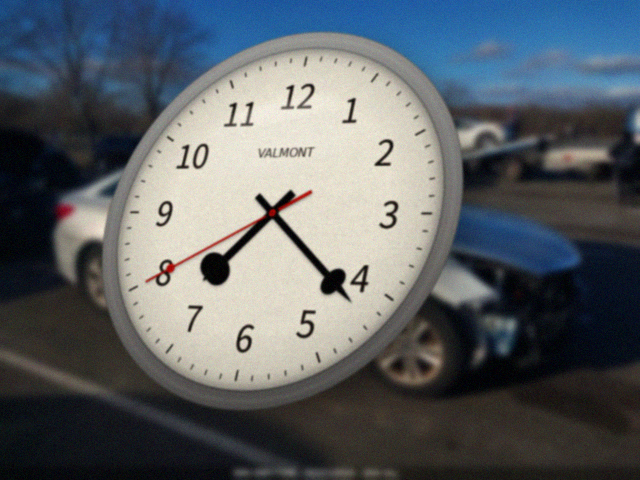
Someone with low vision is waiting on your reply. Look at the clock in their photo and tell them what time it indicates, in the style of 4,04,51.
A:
7,21,40
